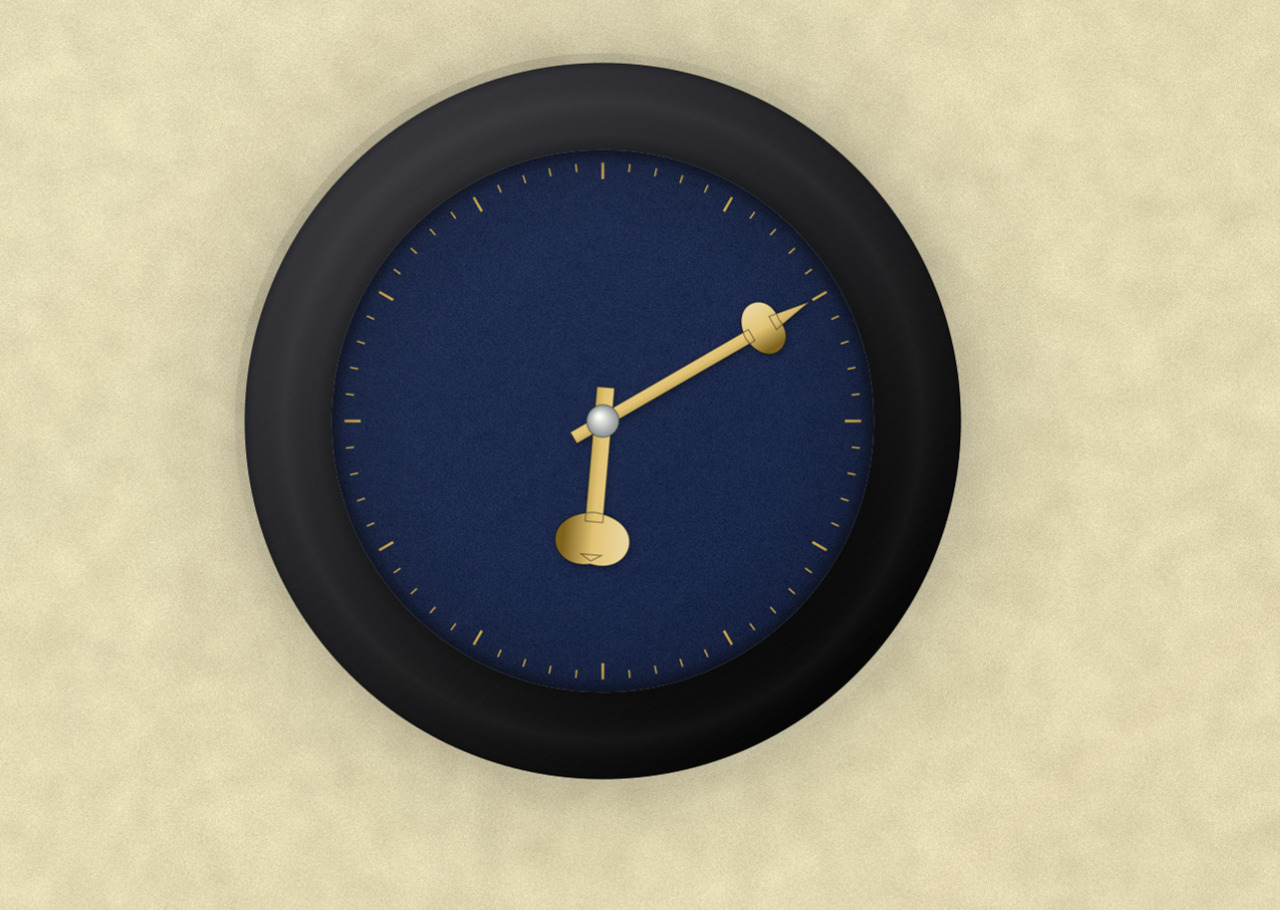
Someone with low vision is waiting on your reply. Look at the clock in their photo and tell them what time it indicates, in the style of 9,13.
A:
6,10
